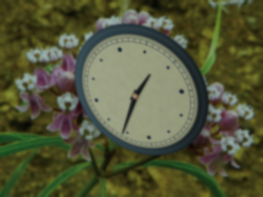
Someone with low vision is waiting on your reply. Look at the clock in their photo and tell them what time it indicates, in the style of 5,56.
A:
1,36
